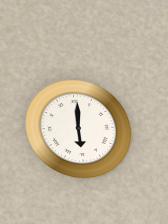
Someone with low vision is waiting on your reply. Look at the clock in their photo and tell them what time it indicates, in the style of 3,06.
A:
6,01
